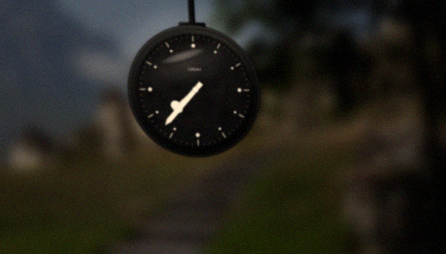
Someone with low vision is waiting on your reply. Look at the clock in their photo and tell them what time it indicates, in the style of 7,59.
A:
7,37
